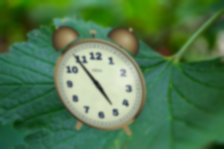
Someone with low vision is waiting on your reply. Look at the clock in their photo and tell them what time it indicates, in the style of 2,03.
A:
4,54
